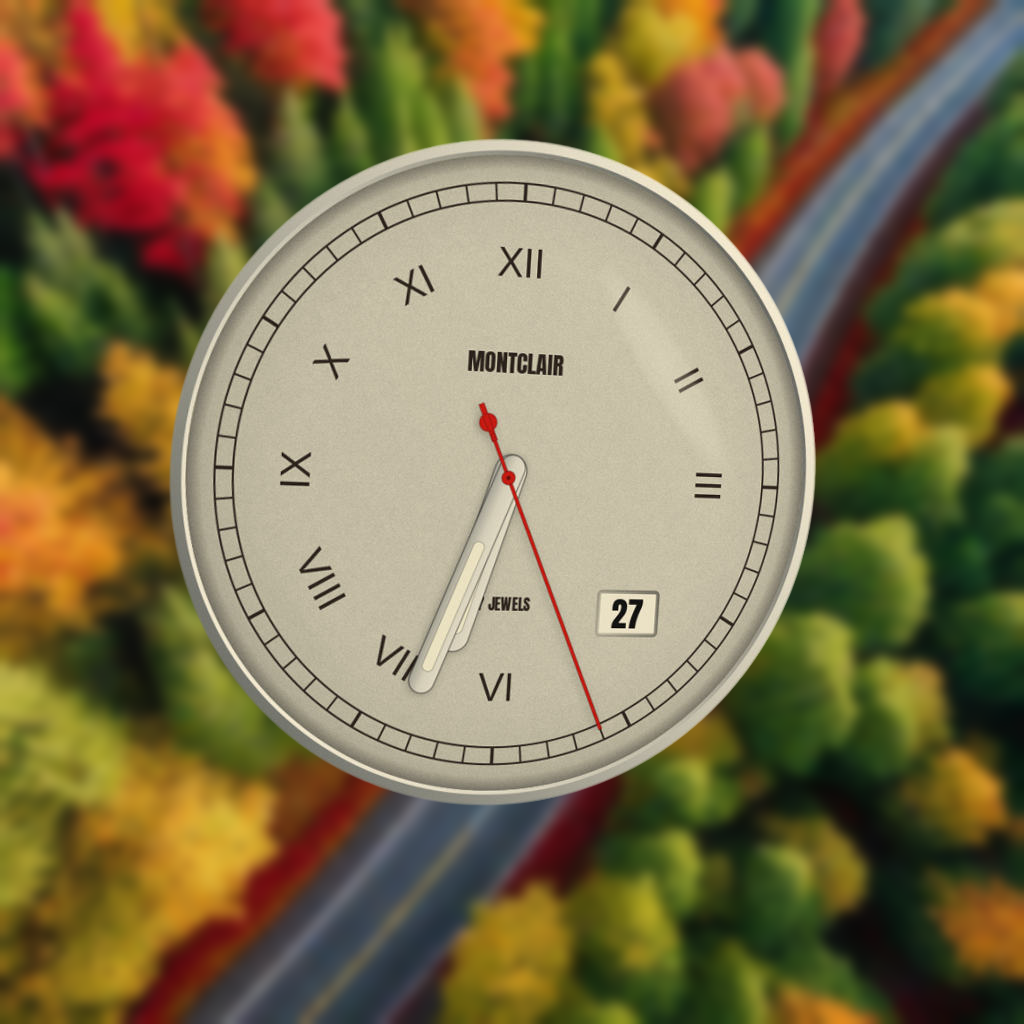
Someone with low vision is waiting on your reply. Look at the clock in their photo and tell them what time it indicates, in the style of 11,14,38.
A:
6,33,26
